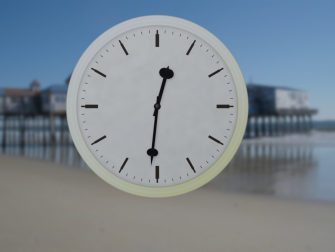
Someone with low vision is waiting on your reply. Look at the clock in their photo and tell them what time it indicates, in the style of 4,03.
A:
12,31
